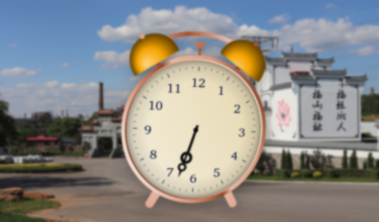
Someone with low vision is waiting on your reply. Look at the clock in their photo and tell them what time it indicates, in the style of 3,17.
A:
6,33
